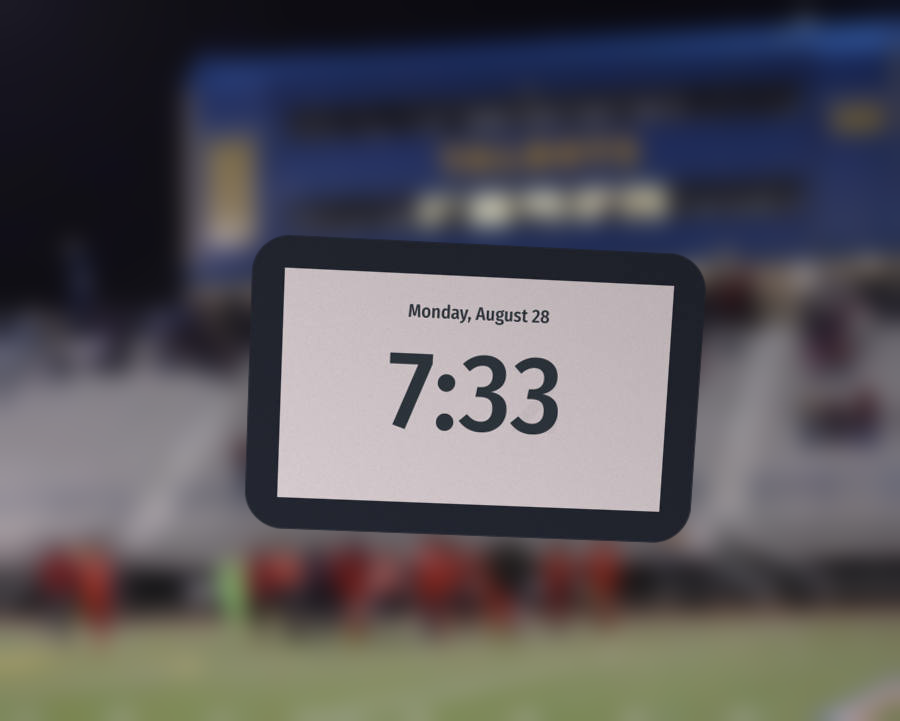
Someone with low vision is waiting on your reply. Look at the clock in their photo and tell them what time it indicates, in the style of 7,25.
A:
7,33
